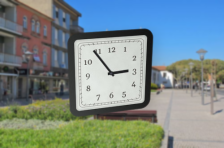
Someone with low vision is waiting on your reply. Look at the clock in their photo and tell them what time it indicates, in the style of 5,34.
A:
2,54
